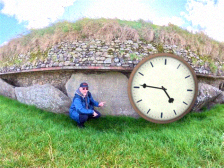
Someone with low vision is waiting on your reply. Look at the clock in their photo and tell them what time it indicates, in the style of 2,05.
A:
4,46
